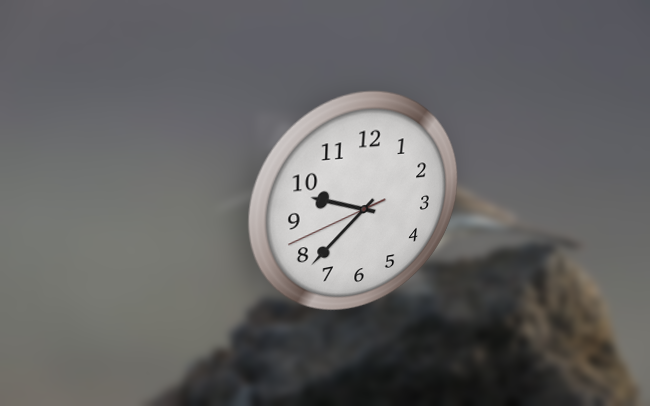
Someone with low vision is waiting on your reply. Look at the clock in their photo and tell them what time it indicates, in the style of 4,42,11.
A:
9,37,42
